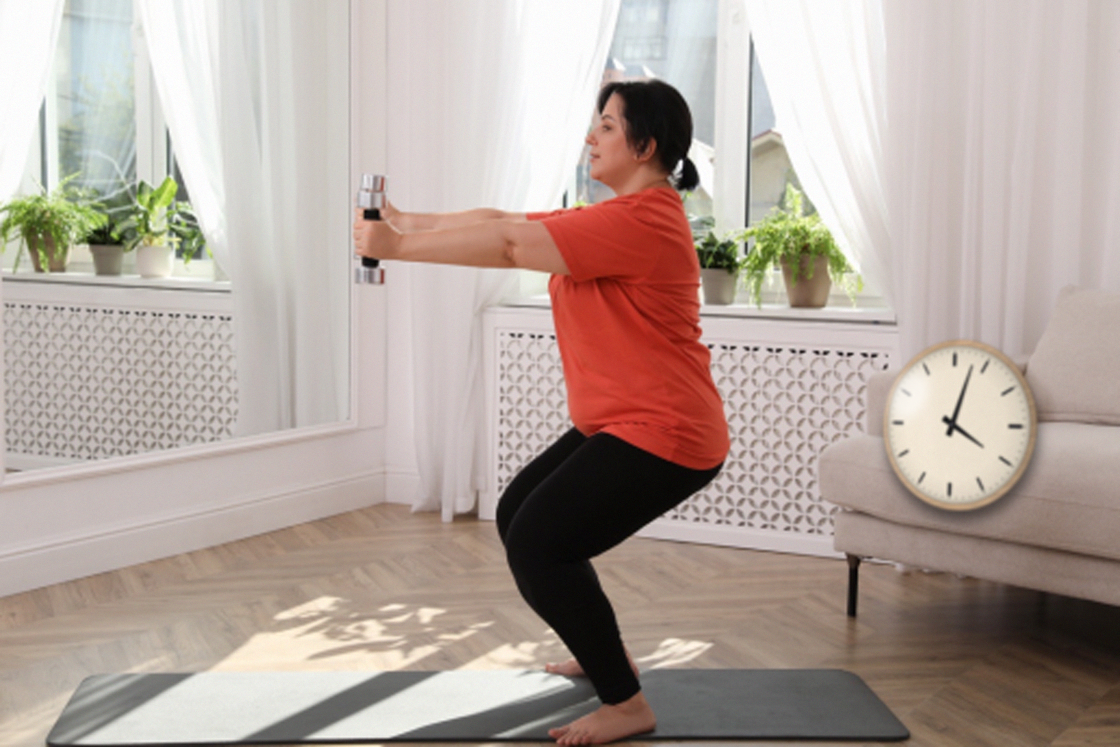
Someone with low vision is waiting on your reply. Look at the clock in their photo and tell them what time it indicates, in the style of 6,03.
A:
4,03
